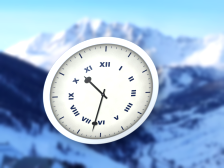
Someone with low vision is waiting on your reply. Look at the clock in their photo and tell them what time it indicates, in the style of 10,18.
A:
10,32
